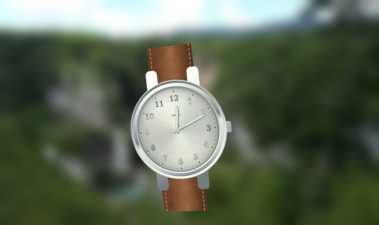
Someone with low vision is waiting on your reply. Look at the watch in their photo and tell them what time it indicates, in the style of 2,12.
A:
12,11
